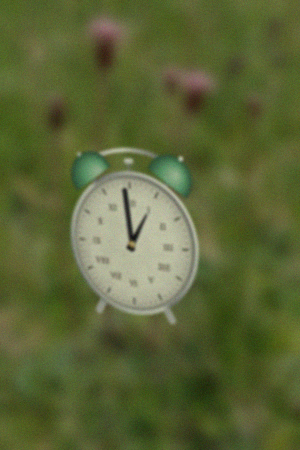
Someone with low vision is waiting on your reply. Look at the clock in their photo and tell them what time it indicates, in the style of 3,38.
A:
12,59
